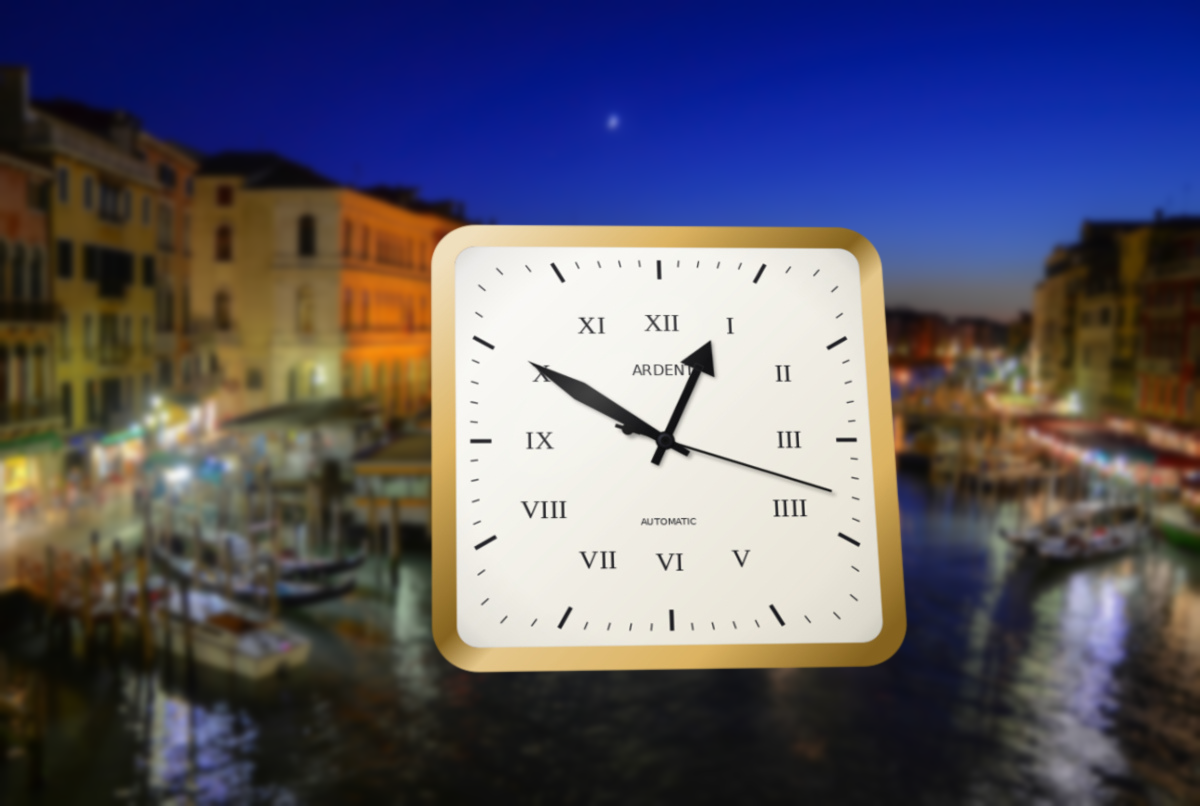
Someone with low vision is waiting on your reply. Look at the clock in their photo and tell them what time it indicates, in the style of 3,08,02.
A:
12,50,18
